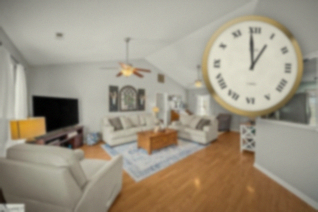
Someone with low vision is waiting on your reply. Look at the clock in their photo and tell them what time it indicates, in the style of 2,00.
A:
12,59
